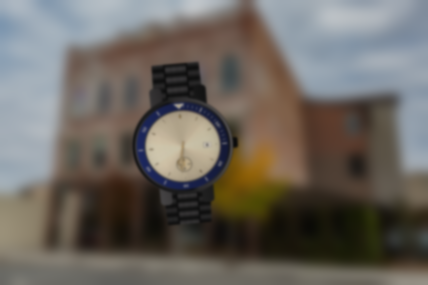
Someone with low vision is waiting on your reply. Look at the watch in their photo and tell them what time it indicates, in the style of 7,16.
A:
6,31
